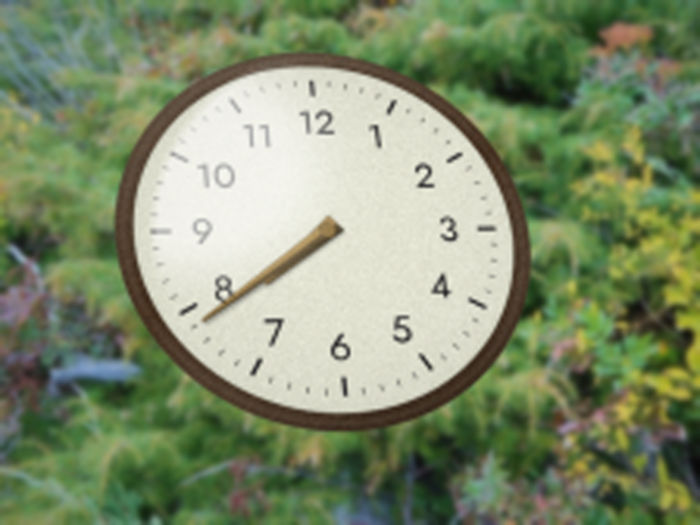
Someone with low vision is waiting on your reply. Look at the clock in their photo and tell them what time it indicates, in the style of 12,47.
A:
7,39
